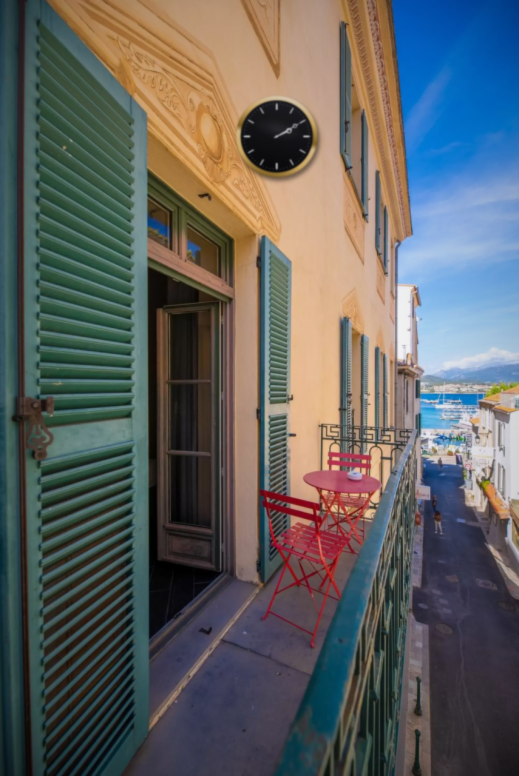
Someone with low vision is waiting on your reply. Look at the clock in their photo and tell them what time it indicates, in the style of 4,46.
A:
2,10
